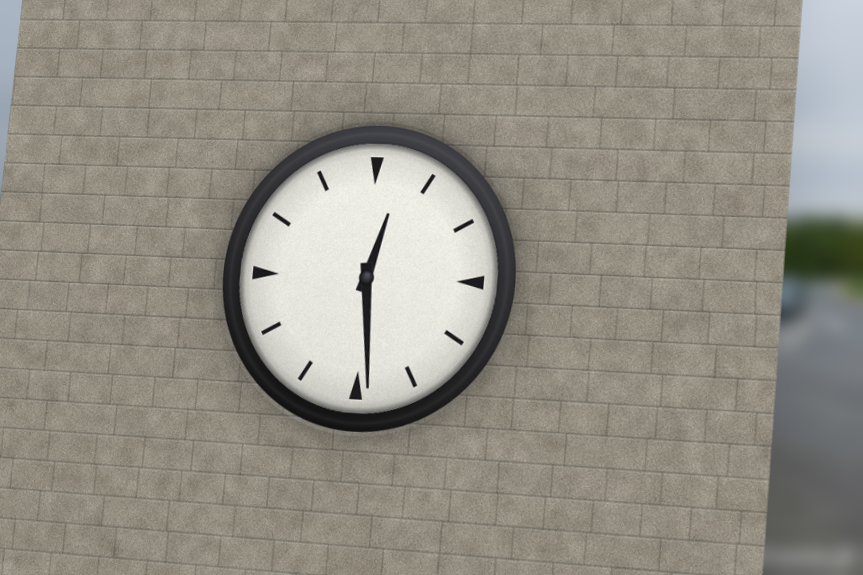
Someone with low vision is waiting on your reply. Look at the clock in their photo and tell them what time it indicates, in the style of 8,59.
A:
12,29
